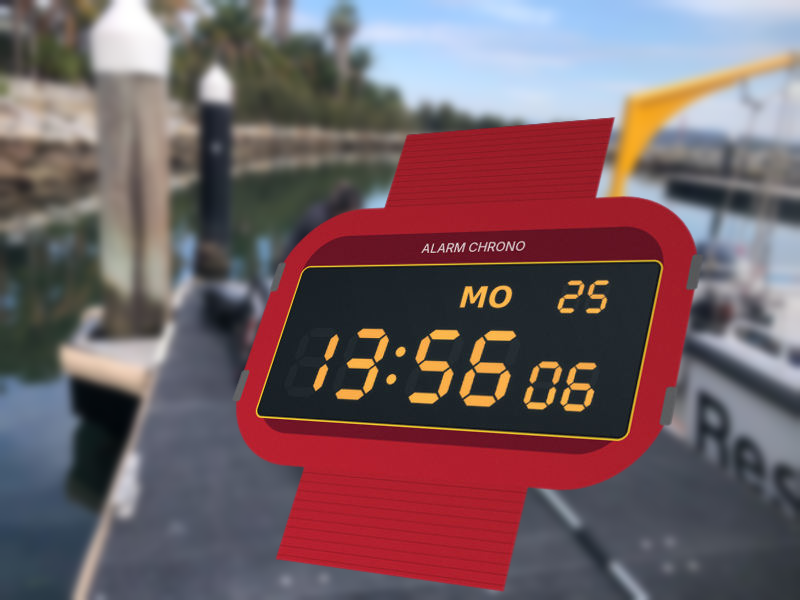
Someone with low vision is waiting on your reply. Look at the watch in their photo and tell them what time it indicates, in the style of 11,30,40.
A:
13,56,06
